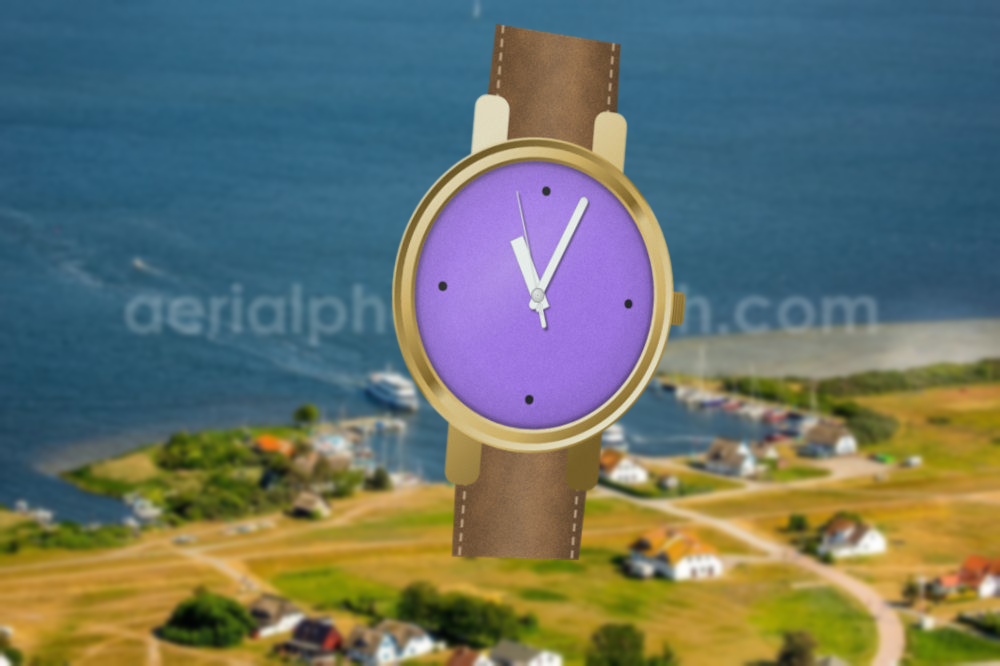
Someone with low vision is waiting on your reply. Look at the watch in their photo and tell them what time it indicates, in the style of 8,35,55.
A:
11,03,57
